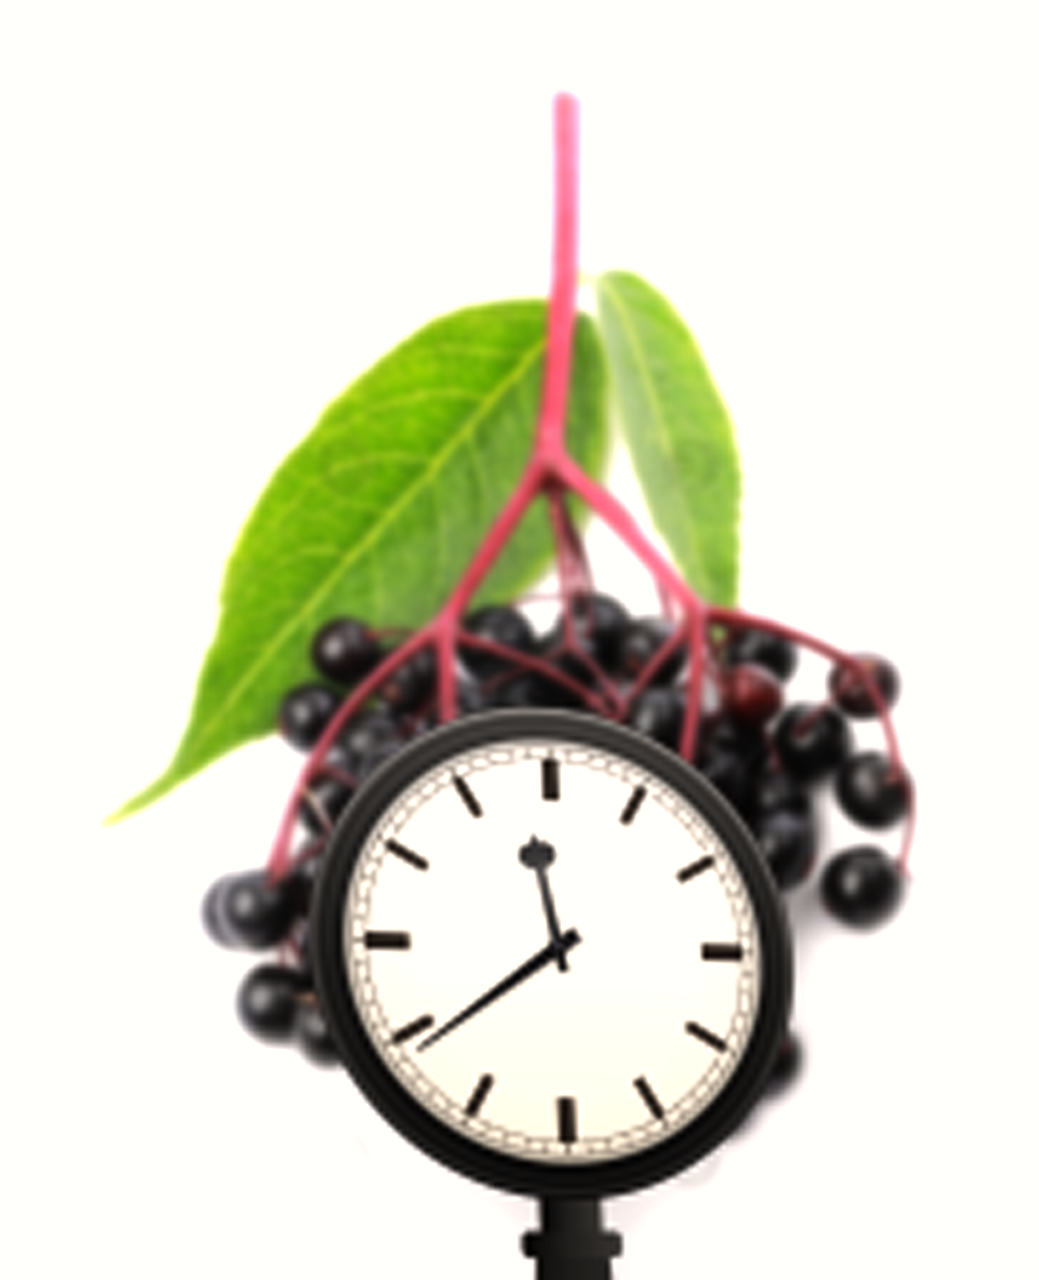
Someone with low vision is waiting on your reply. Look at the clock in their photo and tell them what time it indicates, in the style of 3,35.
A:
11,39
